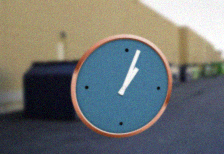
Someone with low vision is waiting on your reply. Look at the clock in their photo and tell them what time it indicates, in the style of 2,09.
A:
1,03
